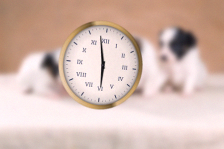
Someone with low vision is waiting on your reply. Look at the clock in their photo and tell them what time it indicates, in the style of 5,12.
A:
5,58
